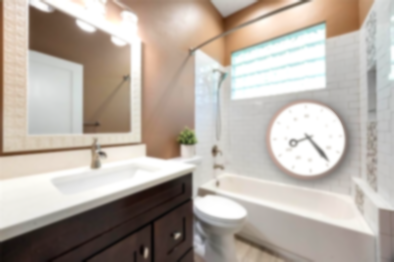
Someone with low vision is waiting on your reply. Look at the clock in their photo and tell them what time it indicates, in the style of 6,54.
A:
8,24
